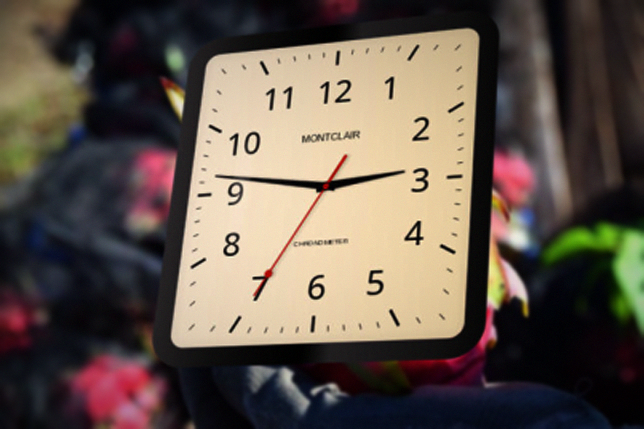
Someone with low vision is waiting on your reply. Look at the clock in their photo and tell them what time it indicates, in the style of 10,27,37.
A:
2,46,35
